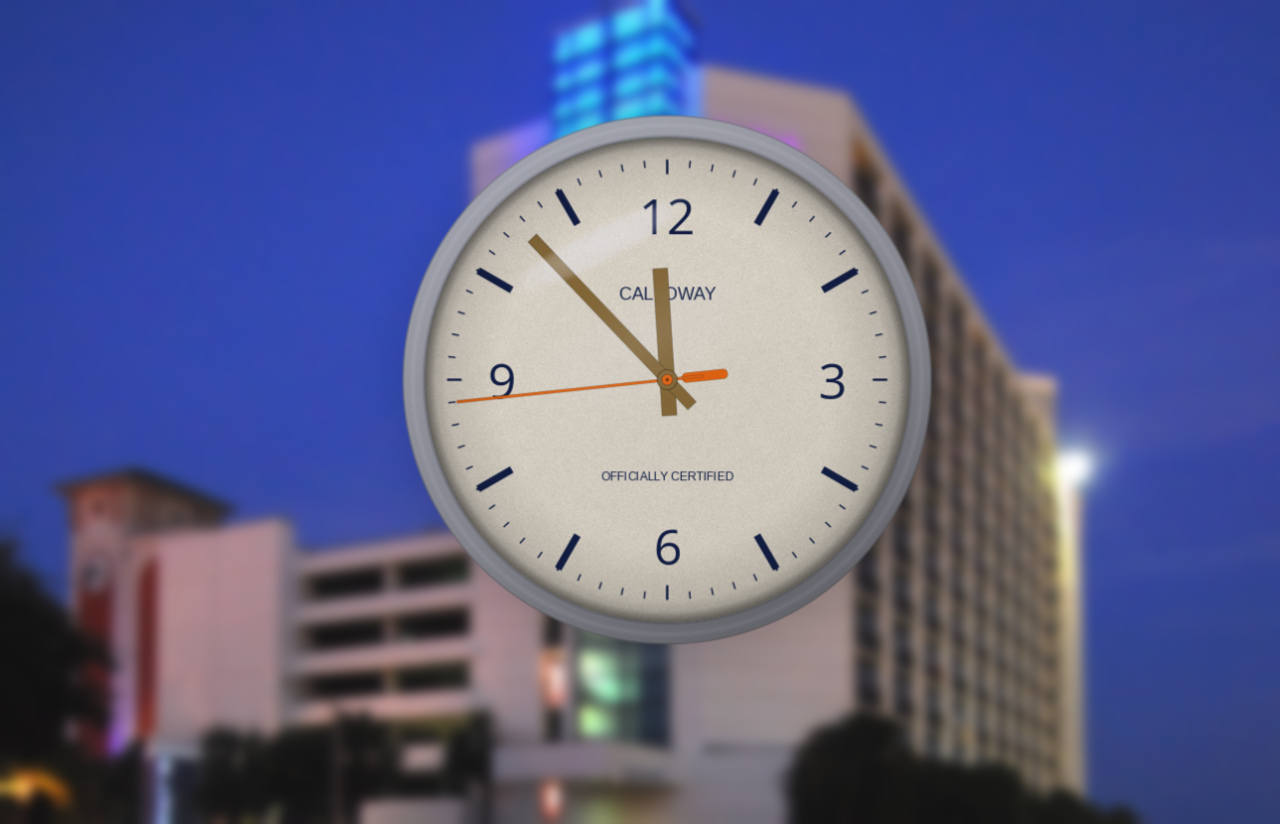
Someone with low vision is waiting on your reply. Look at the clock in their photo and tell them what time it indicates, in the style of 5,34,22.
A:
11,52,44
